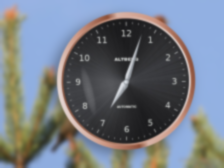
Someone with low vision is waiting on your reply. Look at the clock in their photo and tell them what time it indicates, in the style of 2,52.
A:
7,03
